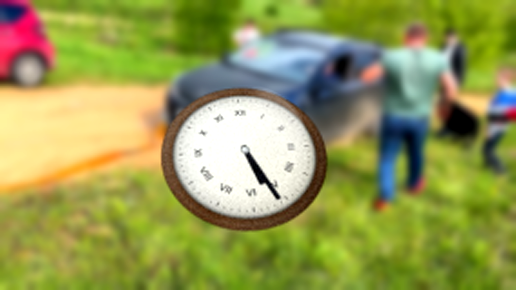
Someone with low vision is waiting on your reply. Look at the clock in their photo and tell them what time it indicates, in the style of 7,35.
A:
5,26
